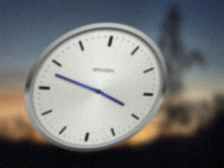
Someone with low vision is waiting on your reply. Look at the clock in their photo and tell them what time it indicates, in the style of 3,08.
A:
3,48
